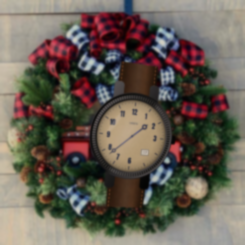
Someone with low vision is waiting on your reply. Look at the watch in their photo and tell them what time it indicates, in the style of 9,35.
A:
1,38
